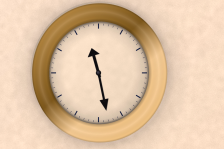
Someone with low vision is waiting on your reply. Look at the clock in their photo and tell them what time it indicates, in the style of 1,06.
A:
11,28
